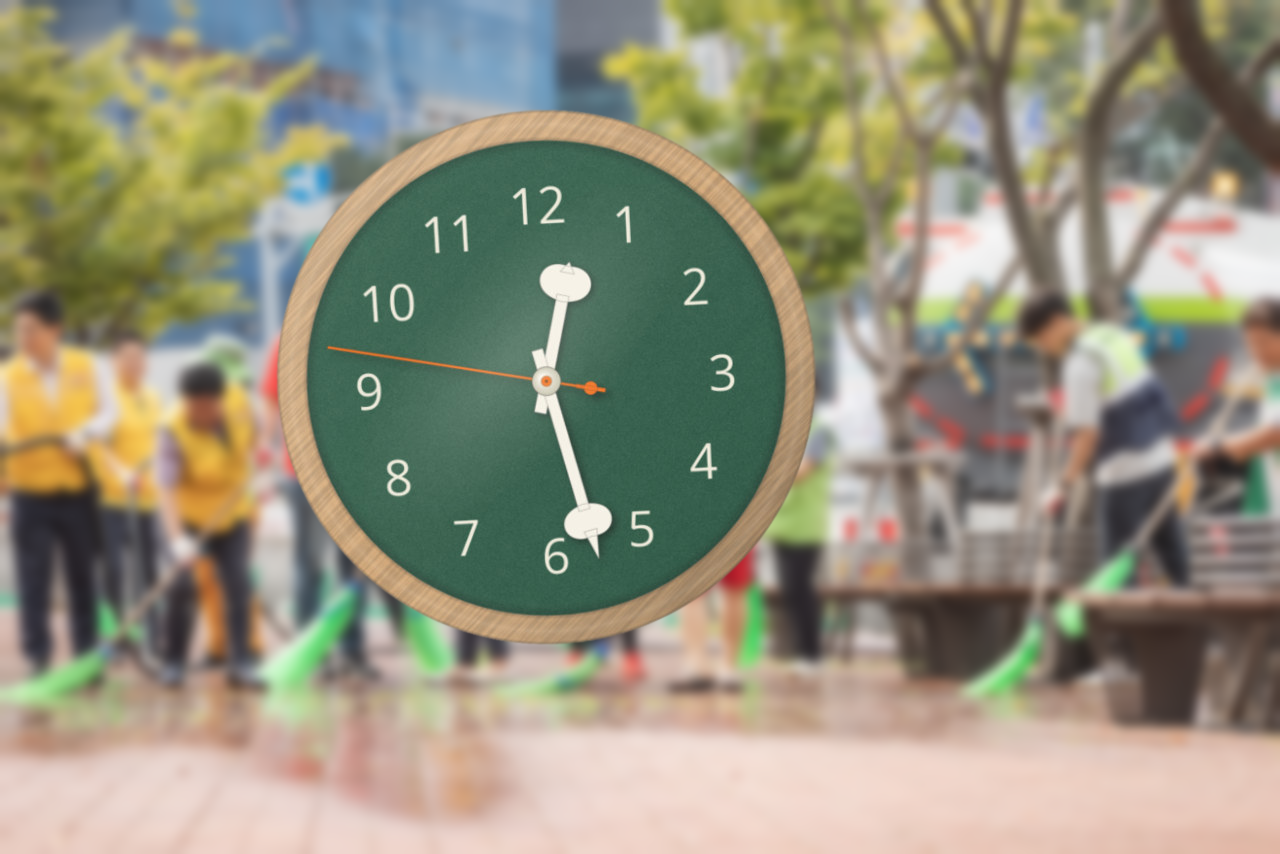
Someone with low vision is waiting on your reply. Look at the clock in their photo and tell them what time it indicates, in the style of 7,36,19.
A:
12,27,47
